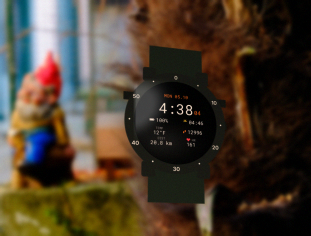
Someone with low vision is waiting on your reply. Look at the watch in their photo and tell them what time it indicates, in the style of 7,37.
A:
4,38
